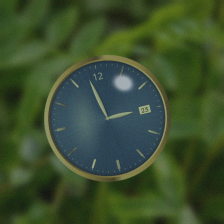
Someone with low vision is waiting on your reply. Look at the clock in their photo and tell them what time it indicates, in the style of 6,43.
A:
2,58
